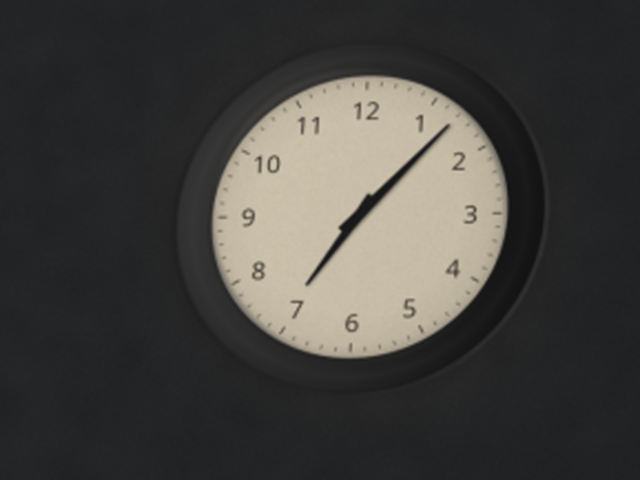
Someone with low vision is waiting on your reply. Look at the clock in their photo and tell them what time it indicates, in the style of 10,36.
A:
7,07
